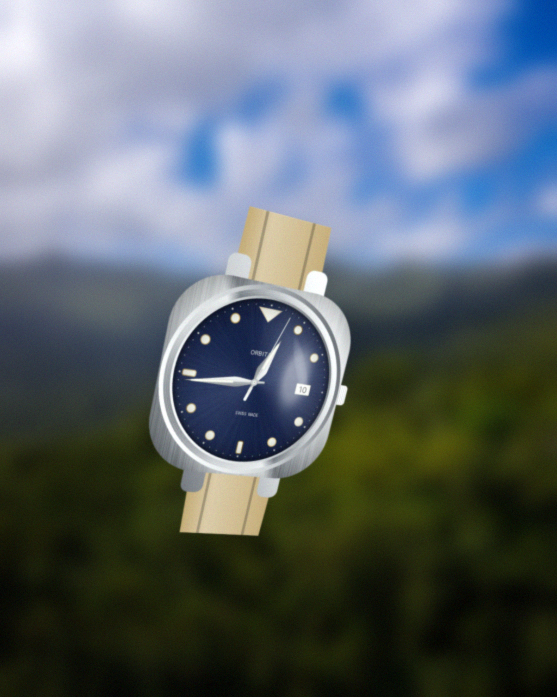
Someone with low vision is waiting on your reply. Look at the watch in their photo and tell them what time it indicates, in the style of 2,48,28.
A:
12,44,03
